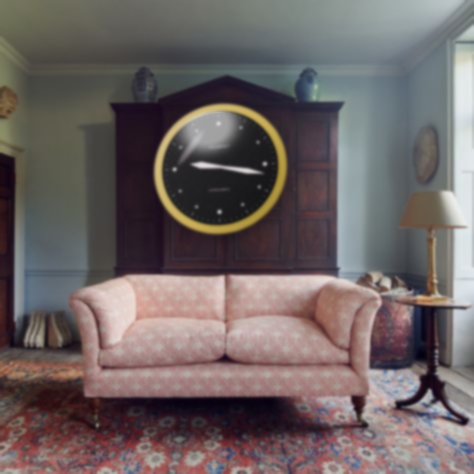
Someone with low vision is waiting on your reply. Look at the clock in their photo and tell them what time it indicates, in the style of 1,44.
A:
9,17
